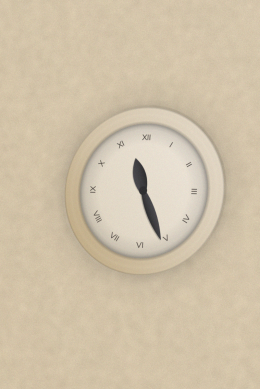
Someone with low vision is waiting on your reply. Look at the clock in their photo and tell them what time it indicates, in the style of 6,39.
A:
11,26
